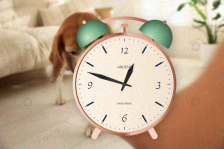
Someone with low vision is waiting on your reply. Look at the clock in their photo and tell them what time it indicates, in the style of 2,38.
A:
12,48
